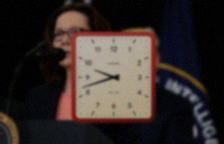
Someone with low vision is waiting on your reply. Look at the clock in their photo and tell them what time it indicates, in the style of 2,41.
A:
9,42
